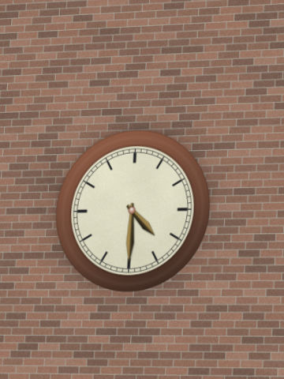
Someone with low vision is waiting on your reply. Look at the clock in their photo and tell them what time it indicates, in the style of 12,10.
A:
4,30
